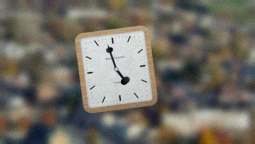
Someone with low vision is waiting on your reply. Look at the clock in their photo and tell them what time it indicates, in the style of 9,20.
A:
4,58
